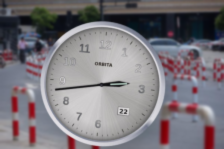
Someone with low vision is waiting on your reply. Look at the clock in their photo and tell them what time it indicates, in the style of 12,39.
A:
2,43
